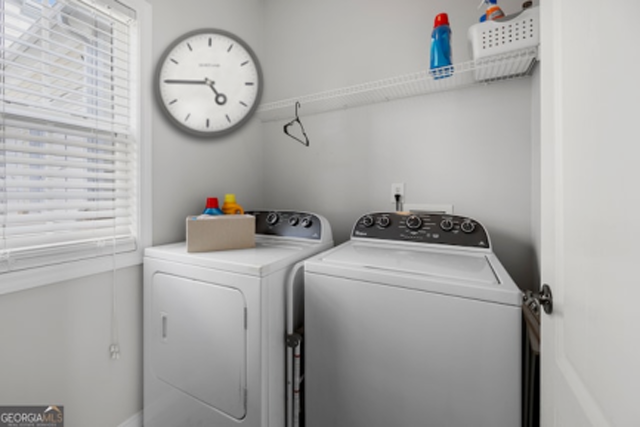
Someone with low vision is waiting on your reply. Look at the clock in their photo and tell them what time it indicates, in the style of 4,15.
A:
4,45
